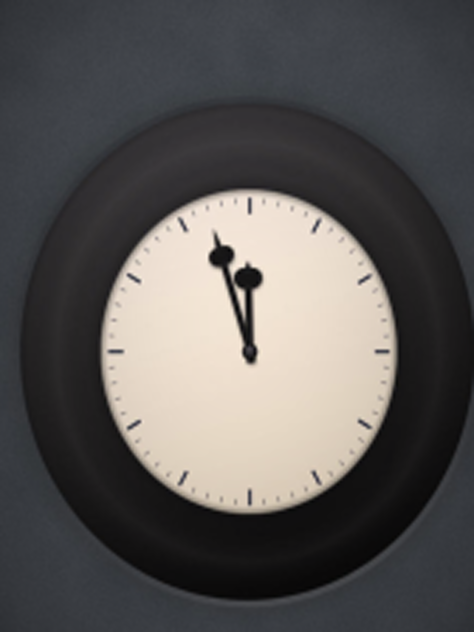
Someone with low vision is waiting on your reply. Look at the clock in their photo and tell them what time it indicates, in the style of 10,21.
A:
11,57
